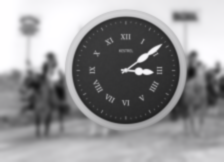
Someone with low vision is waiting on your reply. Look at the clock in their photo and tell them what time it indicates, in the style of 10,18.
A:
3,09
